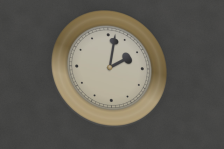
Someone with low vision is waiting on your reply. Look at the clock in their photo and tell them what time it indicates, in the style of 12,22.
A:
2,02
